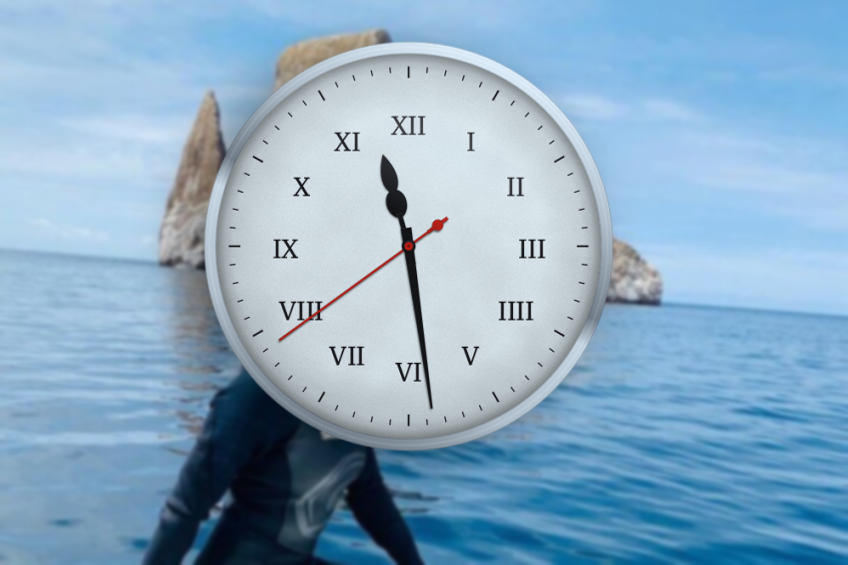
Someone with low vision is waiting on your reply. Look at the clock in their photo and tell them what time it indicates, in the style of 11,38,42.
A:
11,28,39
